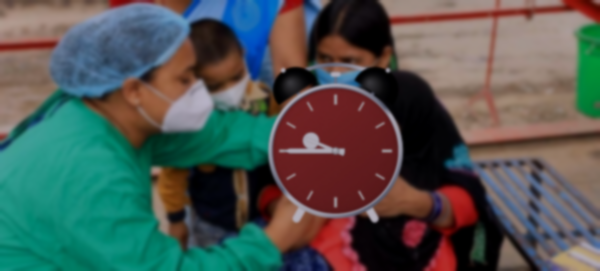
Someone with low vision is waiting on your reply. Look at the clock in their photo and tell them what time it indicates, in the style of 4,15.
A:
9,45
